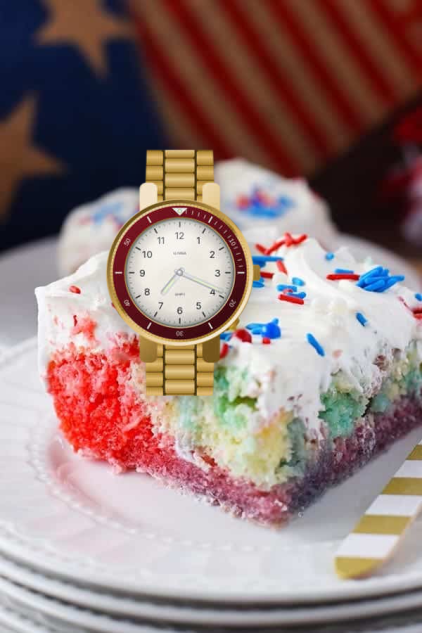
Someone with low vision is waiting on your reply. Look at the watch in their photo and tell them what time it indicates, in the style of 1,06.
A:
7,19
